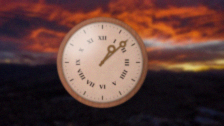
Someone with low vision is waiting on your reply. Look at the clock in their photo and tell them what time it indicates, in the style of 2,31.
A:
1,08
